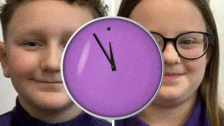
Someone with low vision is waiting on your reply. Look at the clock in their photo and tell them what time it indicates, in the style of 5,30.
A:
11,56
